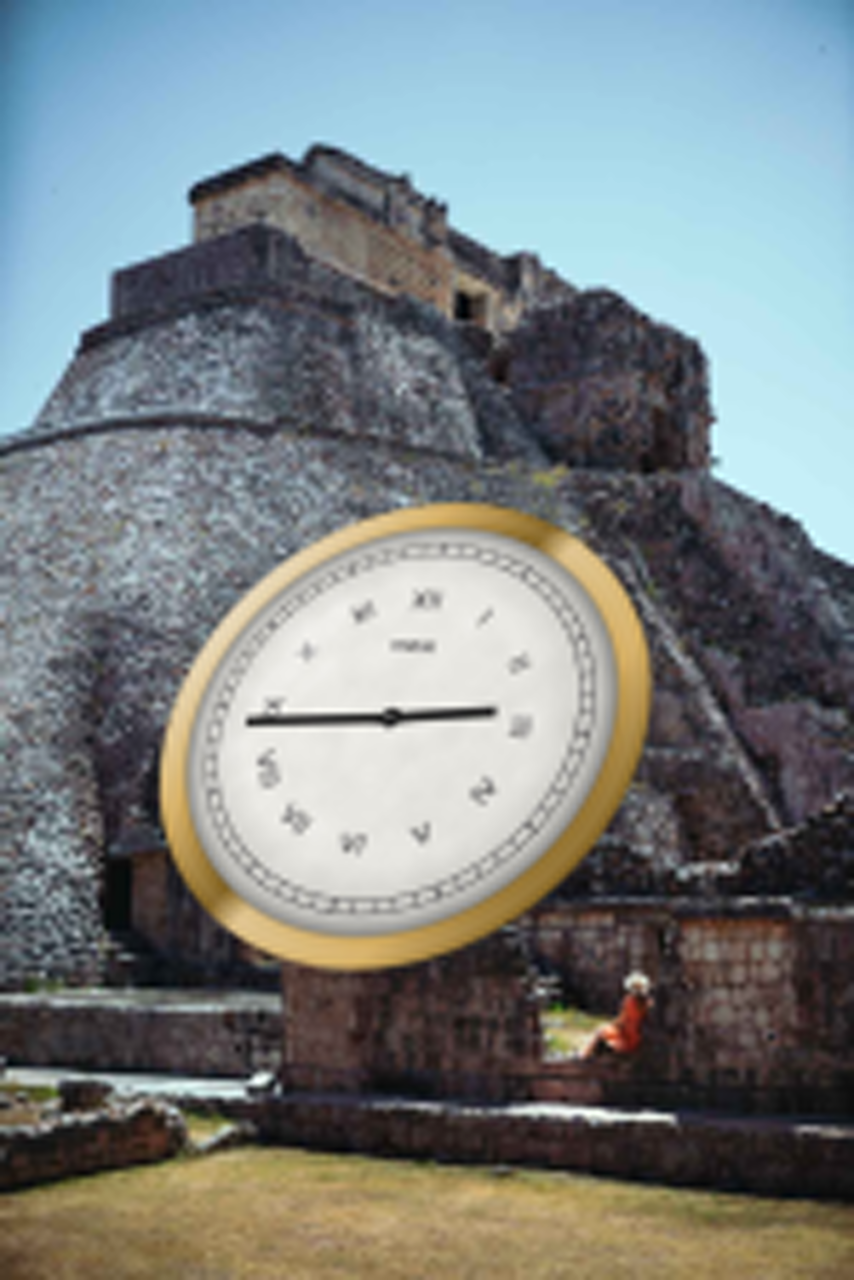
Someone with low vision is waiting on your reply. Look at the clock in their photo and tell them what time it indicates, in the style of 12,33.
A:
2,44
